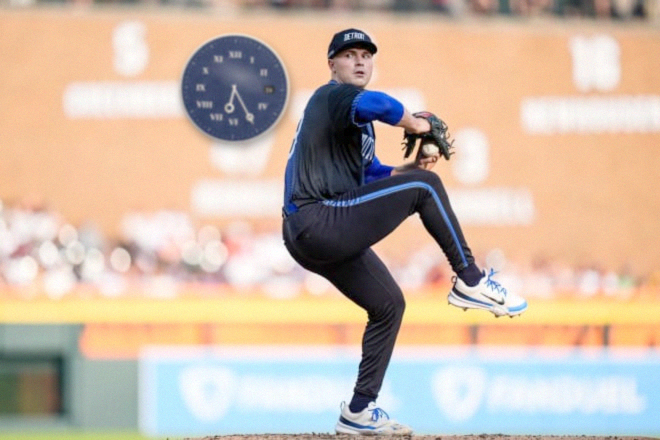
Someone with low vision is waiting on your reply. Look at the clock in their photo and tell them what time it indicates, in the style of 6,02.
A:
6,25
